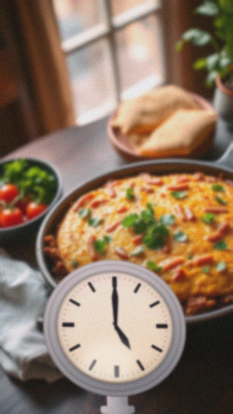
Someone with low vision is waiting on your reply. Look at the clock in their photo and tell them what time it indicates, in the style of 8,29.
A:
5,00
